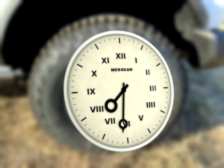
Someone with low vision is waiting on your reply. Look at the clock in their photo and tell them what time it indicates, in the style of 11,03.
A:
7,31
